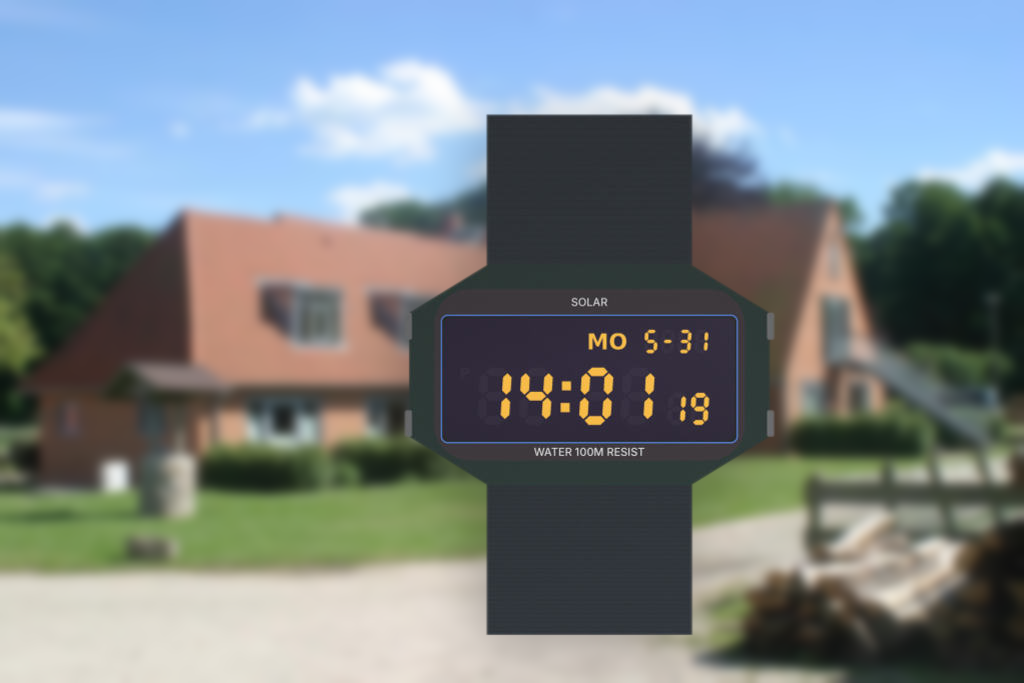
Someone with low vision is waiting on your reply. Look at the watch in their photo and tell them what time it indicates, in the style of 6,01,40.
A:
14,01,19
